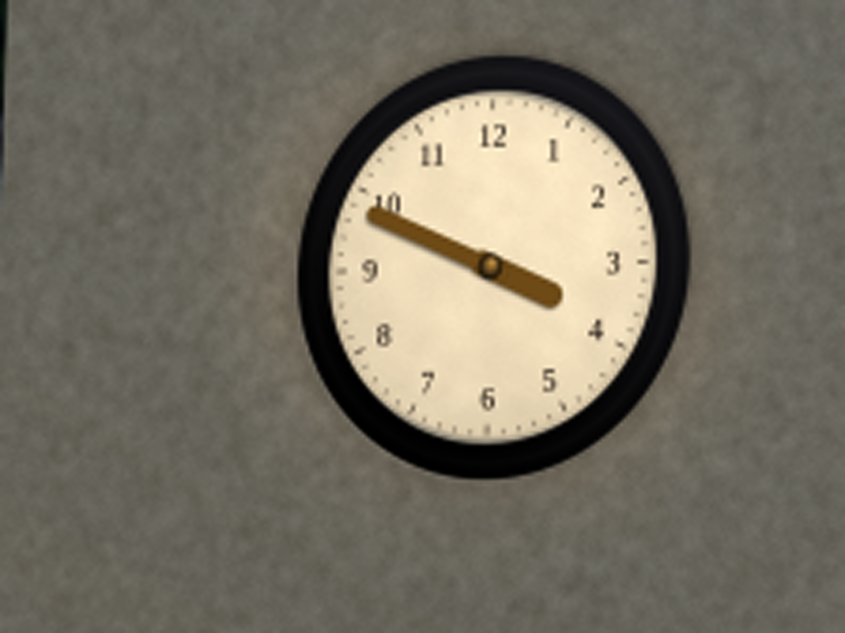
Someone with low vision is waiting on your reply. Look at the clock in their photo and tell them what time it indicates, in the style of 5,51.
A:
3,49
